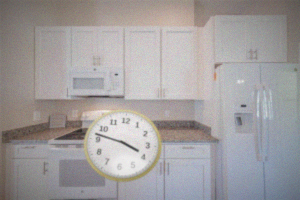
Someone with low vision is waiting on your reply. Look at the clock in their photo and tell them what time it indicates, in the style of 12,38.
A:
3,47
